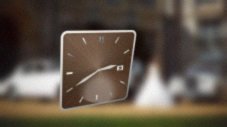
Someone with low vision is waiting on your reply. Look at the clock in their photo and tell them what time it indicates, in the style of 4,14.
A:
2,40
